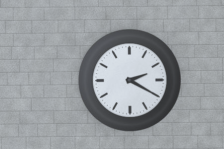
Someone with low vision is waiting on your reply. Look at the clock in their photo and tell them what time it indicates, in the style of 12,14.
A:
2,20
